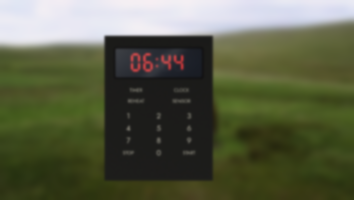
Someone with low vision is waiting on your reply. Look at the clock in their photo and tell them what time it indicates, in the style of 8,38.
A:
6,44
